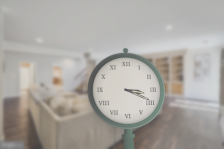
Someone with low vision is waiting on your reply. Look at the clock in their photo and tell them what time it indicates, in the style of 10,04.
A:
3,19
